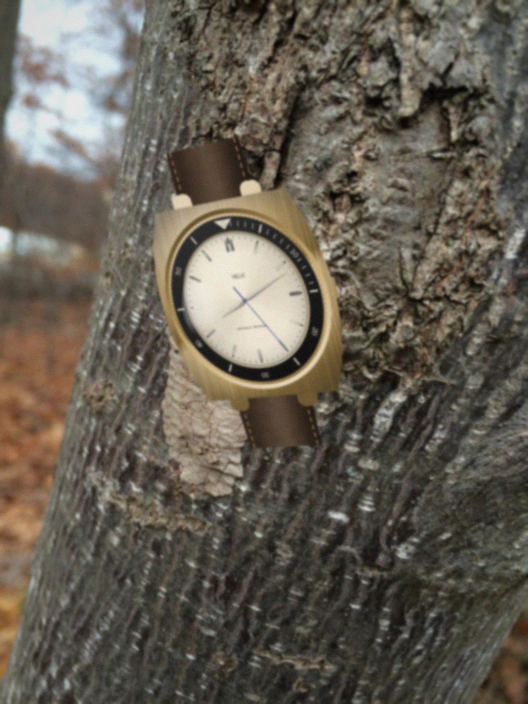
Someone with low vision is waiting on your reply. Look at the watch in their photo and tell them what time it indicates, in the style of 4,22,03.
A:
8,11,25
